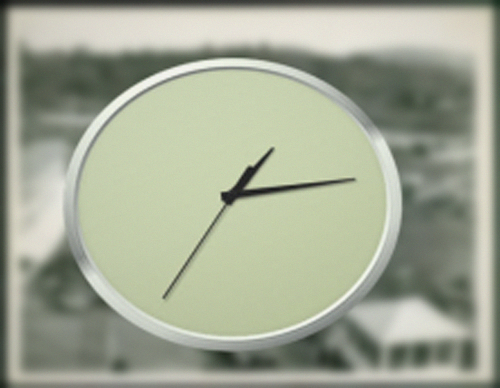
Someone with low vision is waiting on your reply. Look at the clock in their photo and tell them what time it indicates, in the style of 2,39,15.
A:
1,13,35
